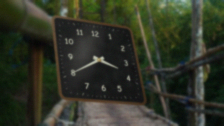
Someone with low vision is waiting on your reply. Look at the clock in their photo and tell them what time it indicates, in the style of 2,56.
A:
3,40
